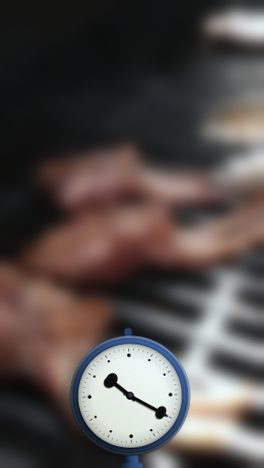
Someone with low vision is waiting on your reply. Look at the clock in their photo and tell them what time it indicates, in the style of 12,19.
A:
10,20
